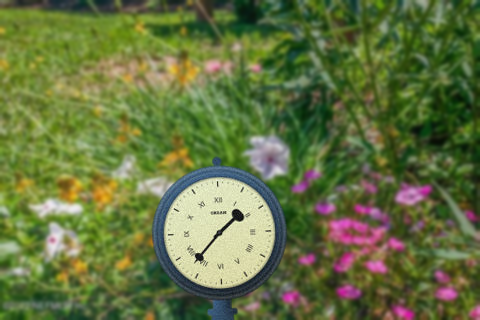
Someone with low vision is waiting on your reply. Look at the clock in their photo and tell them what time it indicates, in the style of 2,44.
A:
1,37
